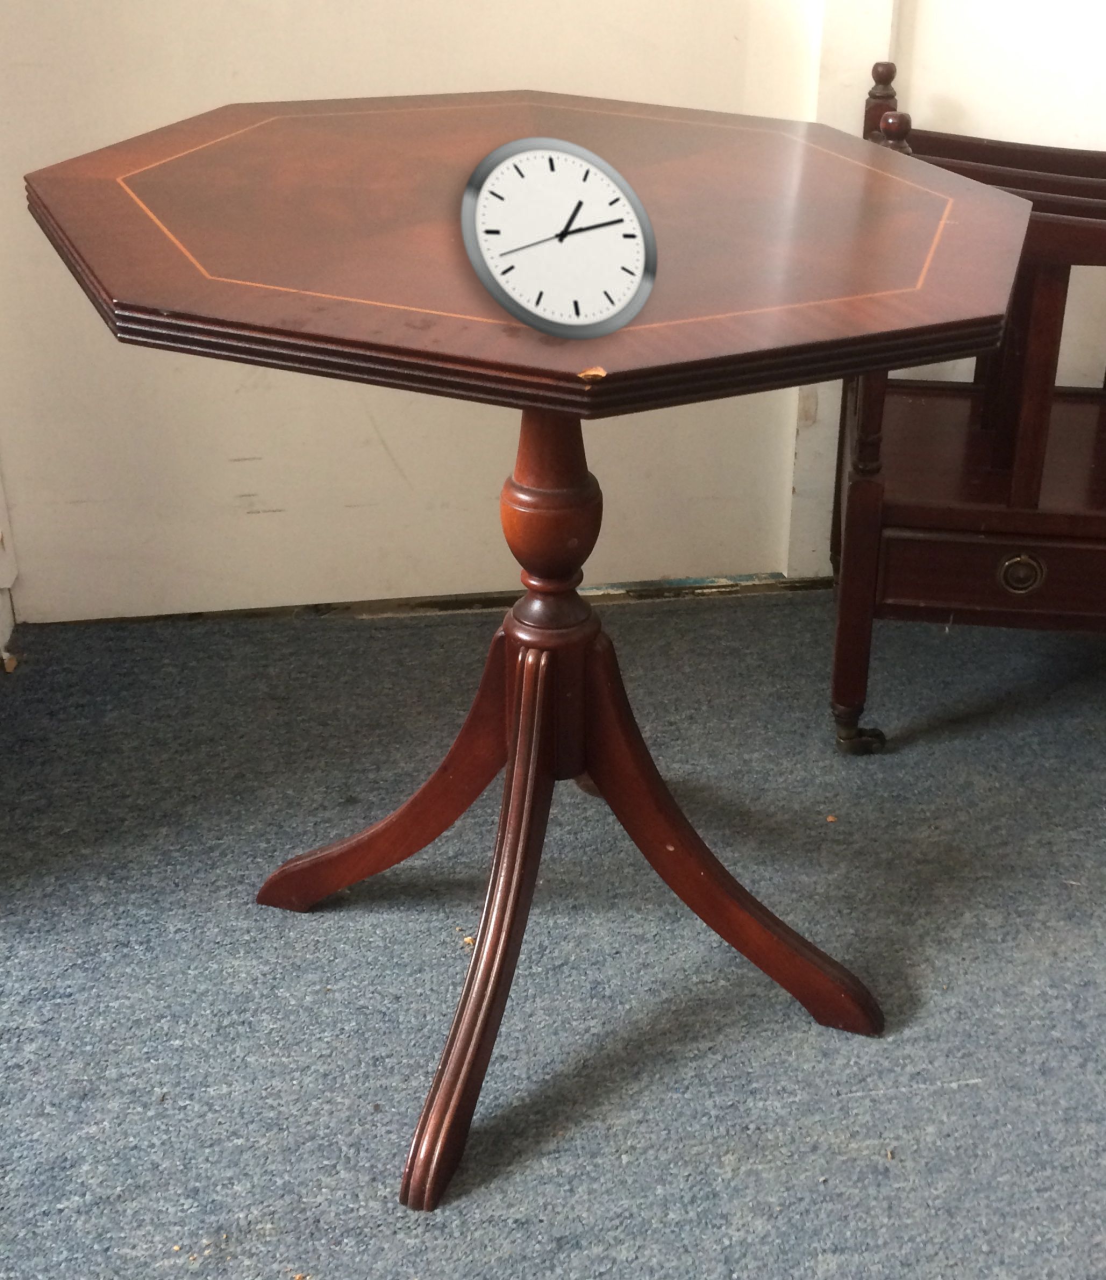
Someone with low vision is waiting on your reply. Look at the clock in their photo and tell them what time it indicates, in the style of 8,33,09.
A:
1,12,42
